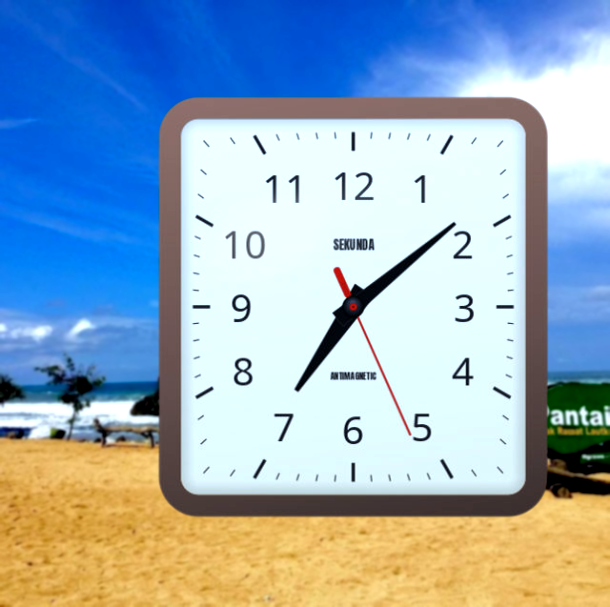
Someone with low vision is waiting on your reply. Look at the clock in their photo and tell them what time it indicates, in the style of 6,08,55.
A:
7,08,26
